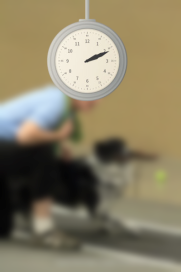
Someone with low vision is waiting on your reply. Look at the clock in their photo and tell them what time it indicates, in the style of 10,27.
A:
2,11
